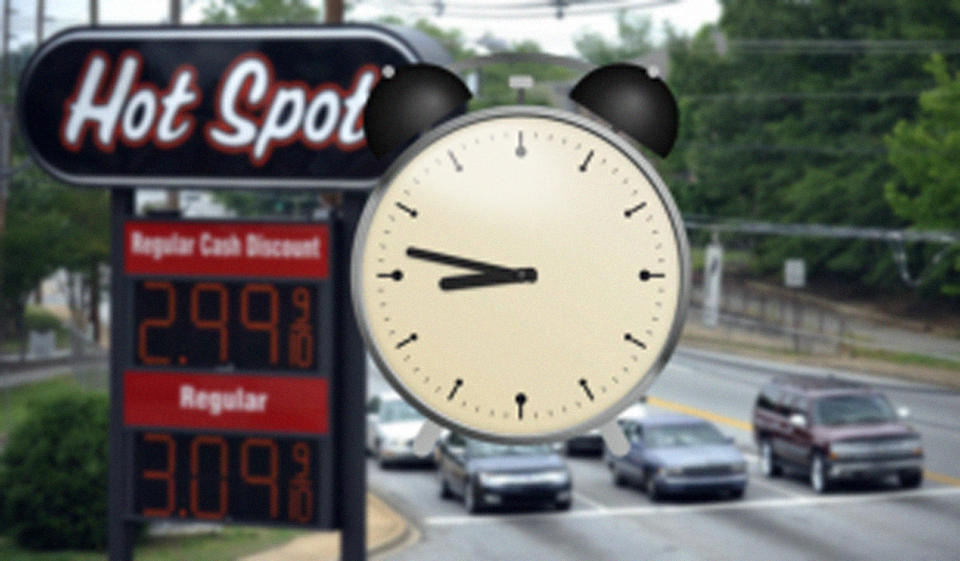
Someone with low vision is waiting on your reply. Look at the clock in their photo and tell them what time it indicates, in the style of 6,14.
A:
8,47
